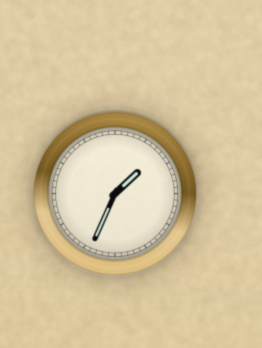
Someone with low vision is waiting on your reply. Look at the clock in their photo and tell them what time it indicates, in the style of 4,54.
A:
1,34
